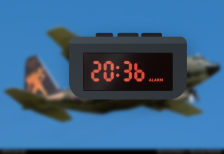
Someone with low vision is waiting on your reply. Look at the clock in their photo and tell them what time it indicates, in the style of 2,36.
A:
20,36
